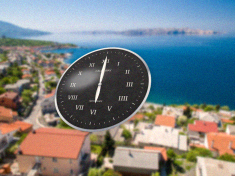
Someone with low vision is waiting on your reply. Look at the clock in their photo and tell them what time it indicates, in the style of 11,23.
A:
6,00
